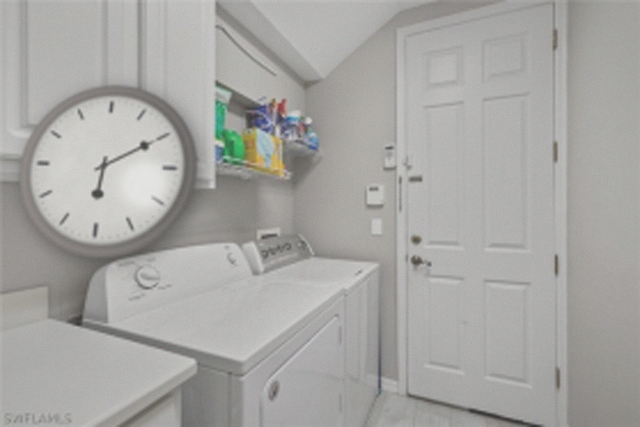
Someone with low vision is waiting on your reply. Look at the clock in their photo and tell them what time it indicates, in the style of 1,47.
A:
6,10
